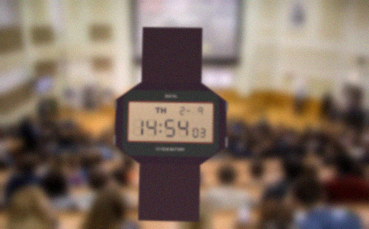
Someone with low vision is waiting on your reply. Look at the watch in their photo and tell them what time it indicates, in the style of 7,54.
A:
14,54
